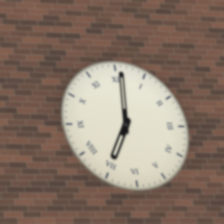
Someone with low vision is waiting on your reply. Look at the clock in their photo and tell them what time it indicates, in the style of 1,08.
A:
7,01
